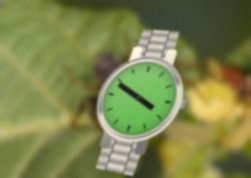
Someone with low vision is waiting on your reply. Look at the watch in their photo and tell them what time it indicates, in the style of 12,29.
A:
3,49
